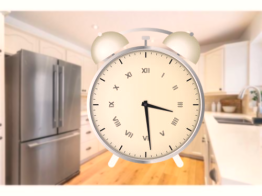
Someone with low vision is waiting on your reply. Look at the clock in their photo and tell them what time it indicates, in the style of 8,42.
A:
3,29
